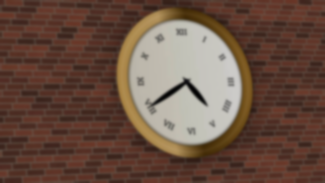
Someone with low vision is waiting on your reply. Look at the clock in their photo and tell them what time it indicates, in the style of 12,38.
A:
4,40
